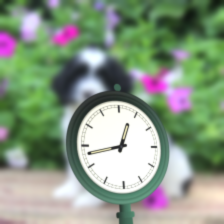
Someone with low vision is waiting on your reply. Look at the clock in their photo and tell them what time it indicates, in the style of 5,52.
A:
12,43
